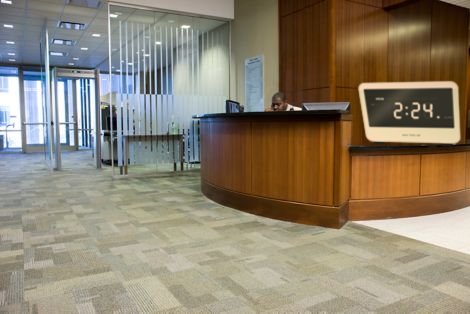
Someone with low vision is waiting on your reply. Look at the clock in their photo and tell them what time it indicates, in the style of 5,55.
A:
2,24
